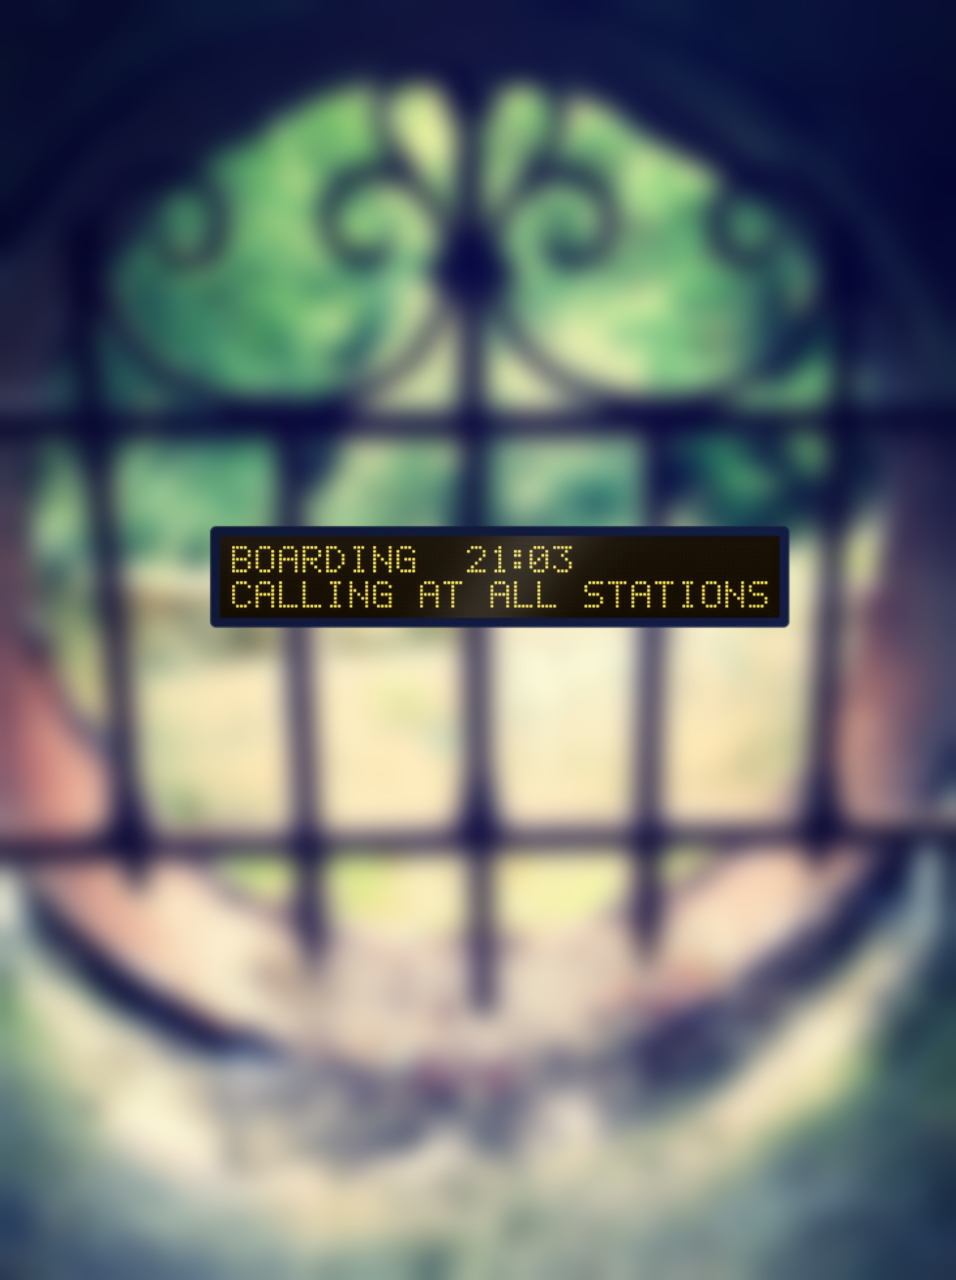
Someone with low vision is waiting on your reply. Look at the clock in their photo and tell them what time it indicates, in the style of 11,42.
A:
21,03
